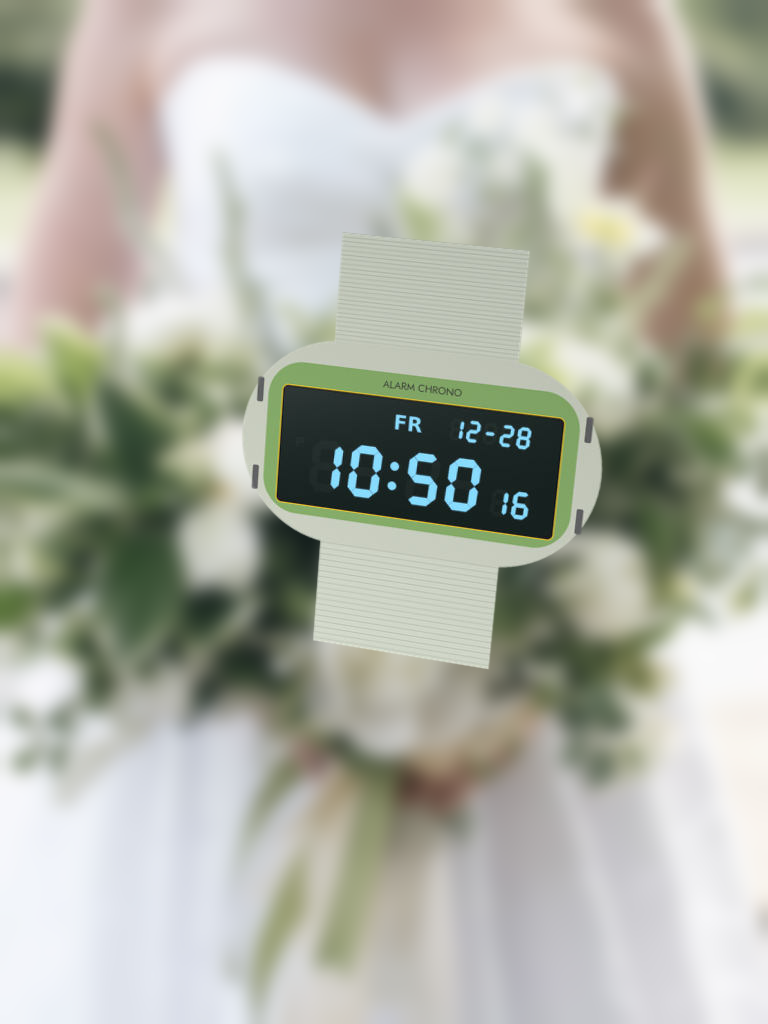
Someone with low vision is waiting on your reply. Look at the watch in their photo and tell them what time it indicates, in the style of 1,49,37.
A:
10,50,16
